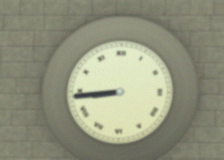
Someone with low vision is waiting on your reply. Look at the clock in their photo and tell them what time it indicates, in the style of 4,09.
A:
8,44
